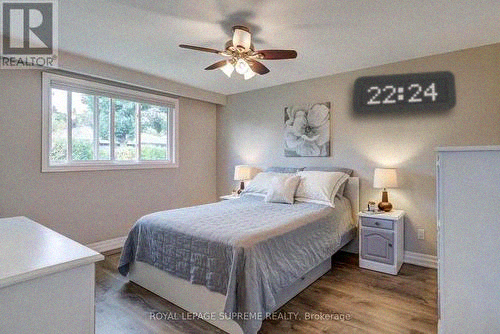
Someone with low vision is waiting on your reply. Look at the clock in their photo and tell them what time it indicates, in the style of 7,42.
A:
22,24
